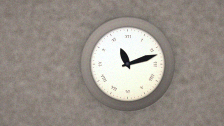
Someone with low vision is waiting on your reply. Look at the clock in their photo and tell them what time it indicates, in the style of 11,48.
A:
11,12
